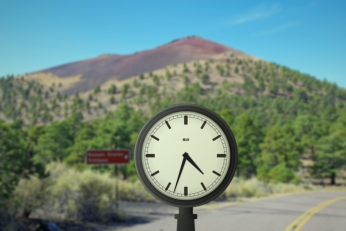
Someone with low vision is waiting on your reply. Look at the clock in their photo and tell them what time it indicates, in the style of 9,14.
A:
4,33
